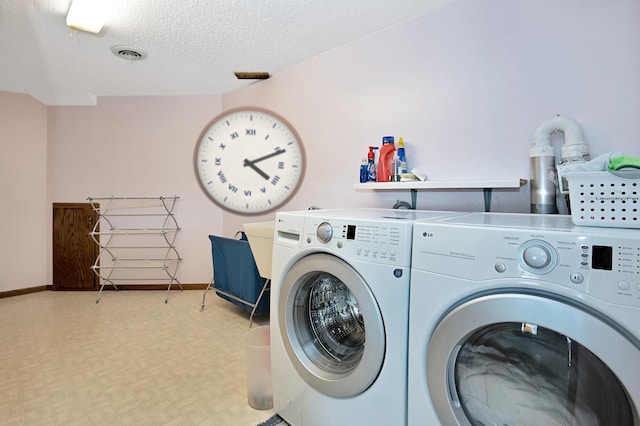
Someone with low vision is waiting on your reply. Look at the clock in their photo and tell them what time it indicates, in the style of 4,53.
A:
4,11
